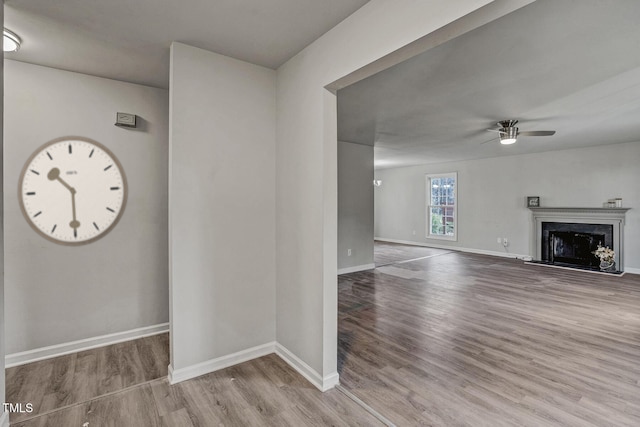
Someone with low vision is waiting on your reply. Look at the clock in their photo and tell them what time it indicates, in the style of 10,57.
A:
10,30
